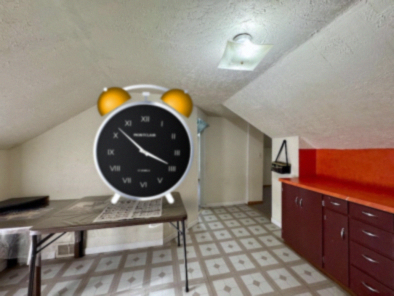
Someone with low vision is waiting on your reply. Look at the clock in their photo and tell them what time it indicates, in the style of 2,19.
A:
3,52
